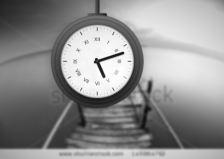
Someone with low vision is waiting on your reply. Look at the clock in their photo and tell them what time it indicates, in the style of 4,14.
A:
5,12
